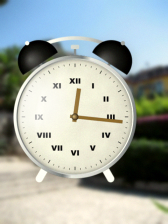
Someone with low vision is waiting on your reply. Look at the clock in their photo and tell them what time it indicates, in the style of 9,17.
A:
12,16
